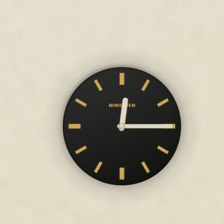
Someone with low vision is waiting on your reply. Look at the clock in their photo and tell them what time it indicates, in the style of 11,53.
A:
12,15
